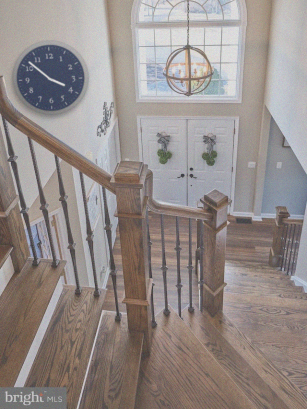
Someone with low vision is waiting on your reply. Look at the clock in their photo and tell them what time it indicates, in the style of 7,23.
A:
3,52
